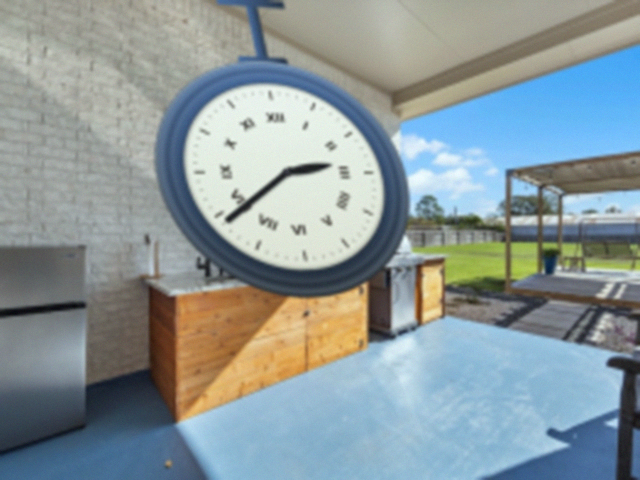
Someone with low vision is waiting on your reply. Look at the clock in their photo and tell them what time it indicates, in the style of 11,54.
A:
2,39
